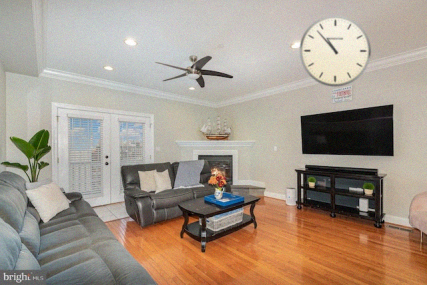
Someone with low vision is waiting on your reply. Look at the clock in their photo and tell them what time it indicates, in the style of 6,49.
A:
10,53
